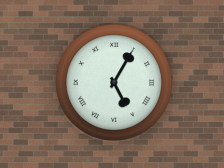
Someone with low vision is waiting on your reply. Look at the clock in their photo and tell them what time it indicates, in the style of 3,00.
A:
5,05
